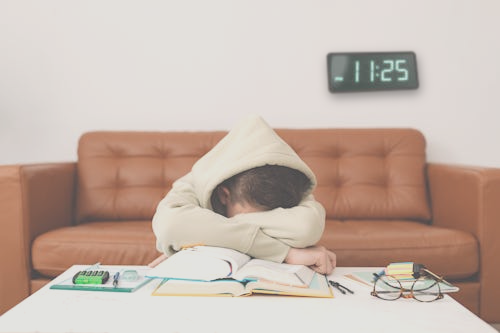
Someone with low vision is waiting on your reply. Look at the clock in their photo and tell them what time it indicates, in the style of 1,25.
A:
11,25
